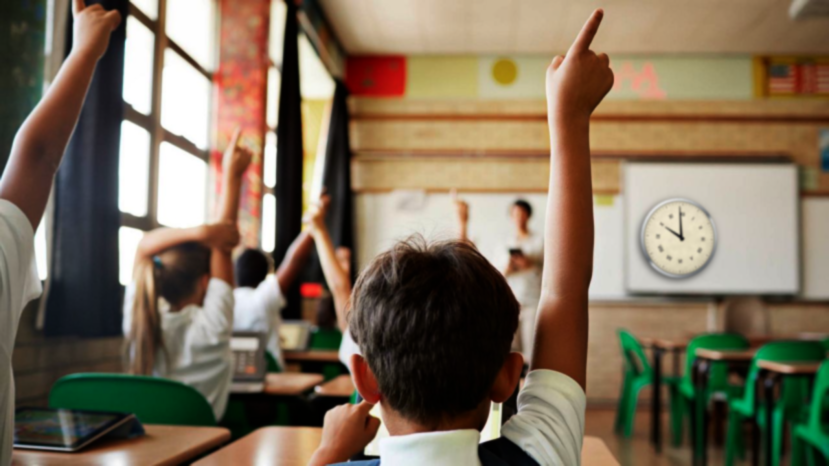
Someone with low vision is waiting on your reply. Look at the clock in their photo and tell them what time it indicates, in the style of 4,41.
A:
9,59
